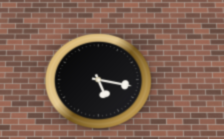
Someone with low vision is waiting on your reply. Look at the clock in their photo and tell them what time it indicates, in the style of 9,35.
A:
5,17
